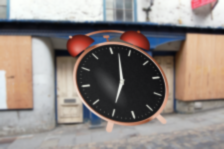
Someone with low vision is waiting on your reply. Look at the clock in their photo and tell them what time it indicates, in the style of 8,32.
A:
7,02
